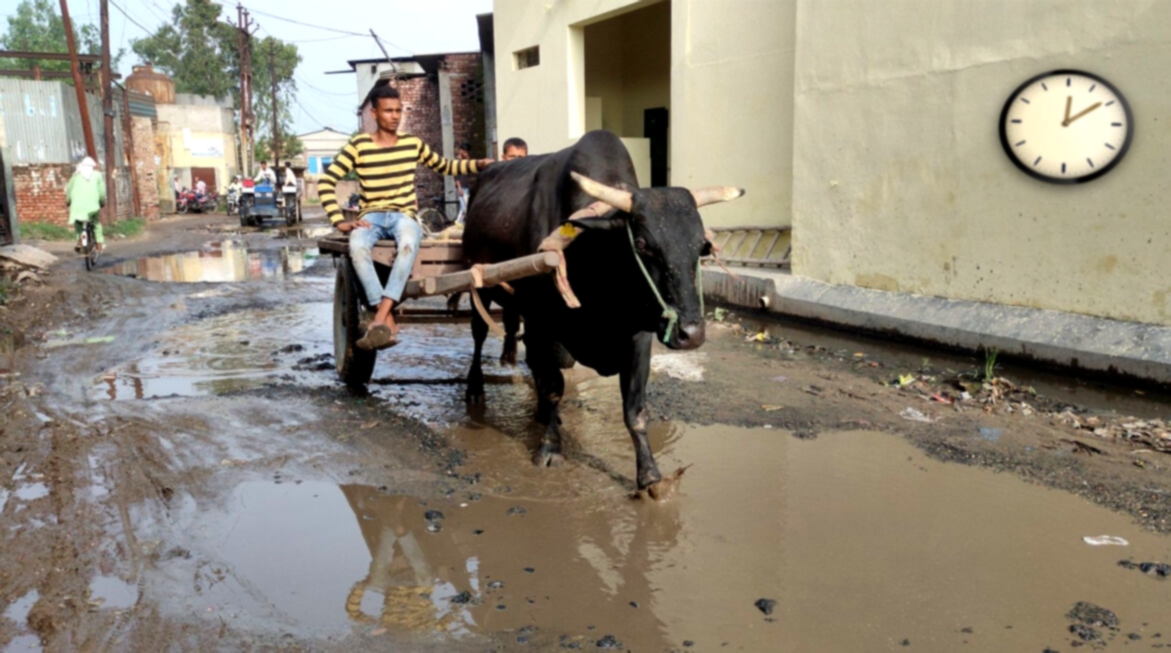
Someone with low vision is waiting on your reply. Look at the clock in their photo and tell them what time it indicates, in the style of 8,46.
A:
12,09
